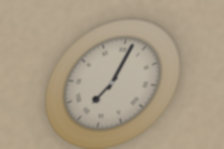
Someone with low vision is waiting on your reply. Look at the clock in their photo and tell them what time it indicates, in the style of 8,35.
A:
7,02
